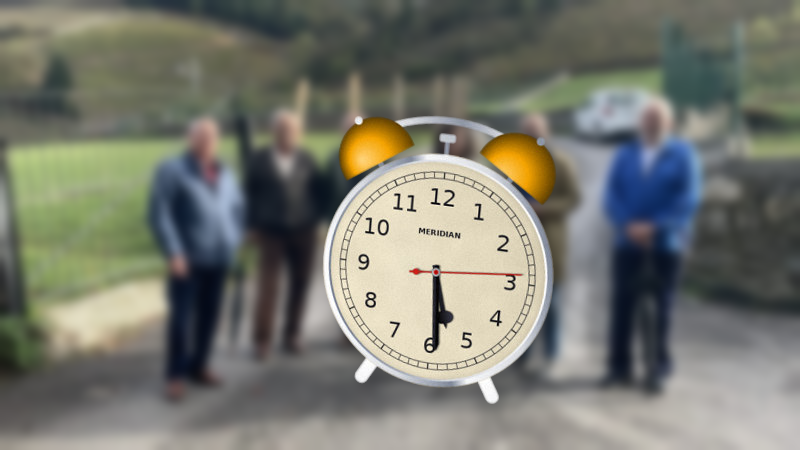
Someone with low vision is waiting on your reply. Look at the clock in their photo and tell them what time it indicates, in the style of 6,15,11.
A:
5,29,14
